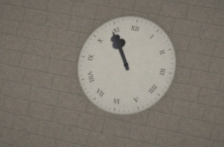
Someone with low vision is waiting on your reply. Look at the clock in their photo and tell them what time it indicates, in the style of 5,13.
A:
10,54
